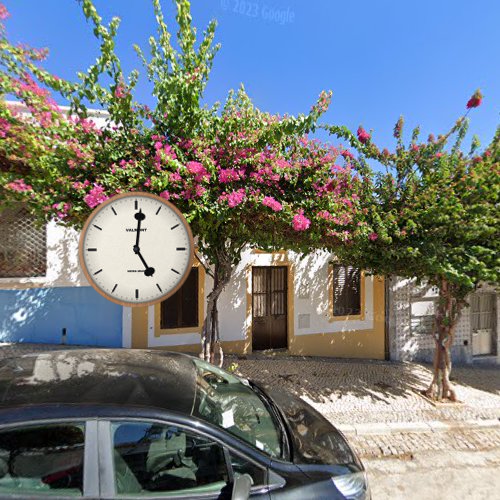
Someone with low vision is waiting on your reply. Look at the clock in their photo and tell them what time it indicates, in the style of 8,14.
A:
5,01
